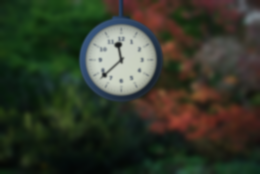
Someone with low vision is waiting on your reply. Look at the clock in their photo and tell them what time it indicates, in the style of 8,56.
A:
11,38
